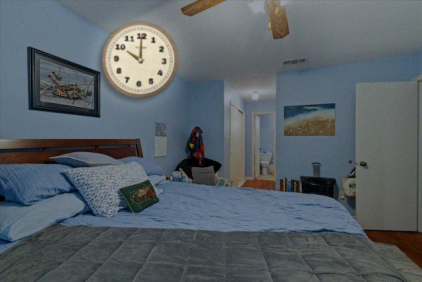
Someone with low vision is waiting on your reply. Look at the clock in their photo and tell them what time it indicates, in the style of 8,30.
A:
10,00
